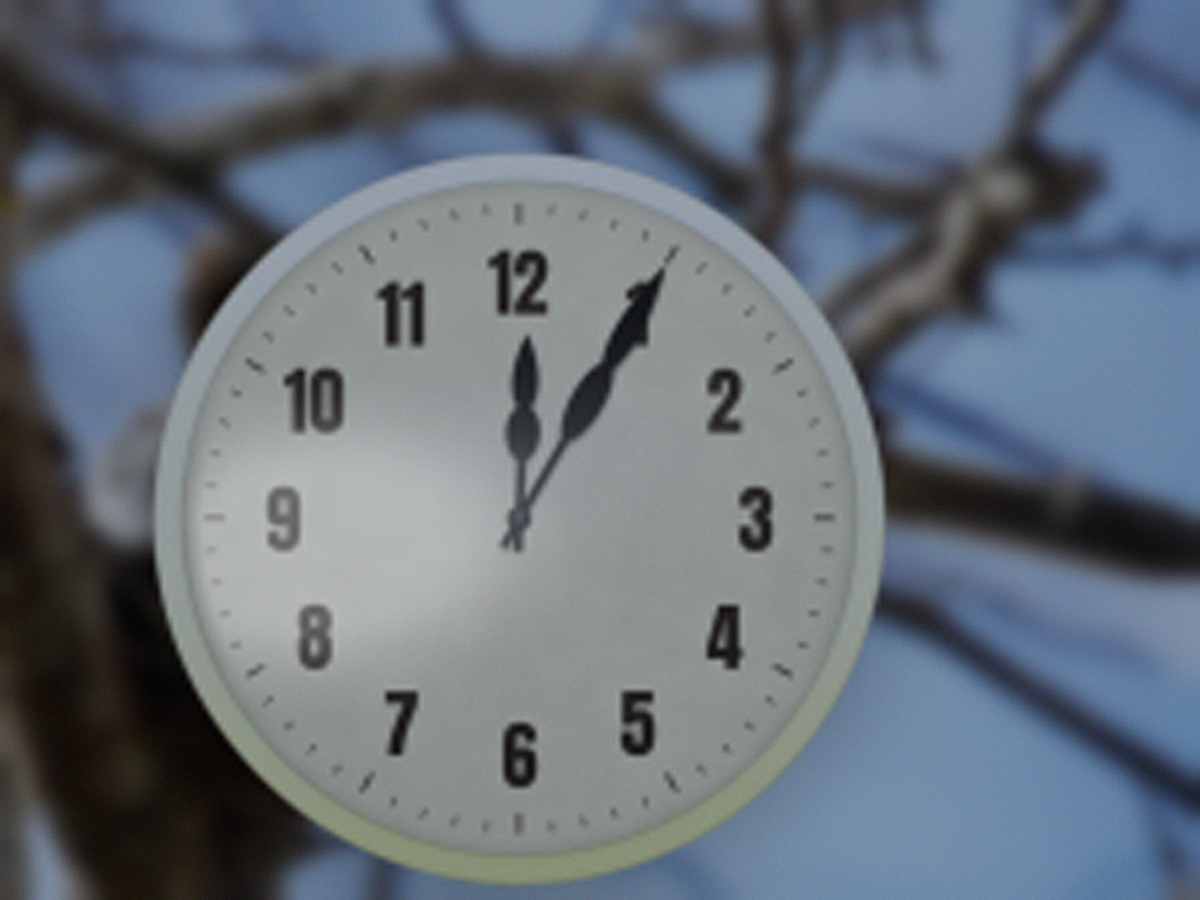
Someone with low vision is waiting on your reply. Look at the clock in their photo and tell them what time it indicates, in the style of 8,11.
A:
12,05
